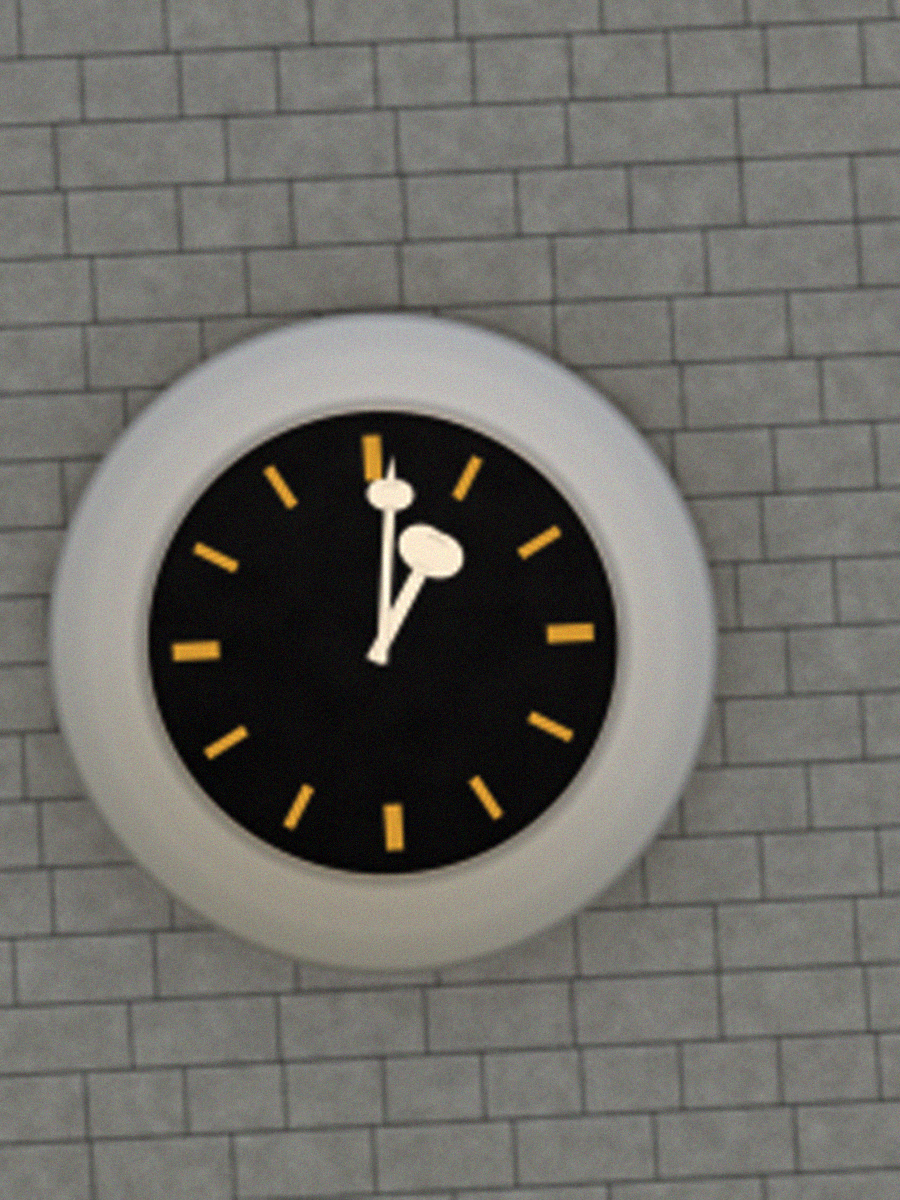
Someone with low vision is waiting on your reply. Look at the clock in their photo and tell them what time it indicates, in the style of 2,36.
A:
1,01
